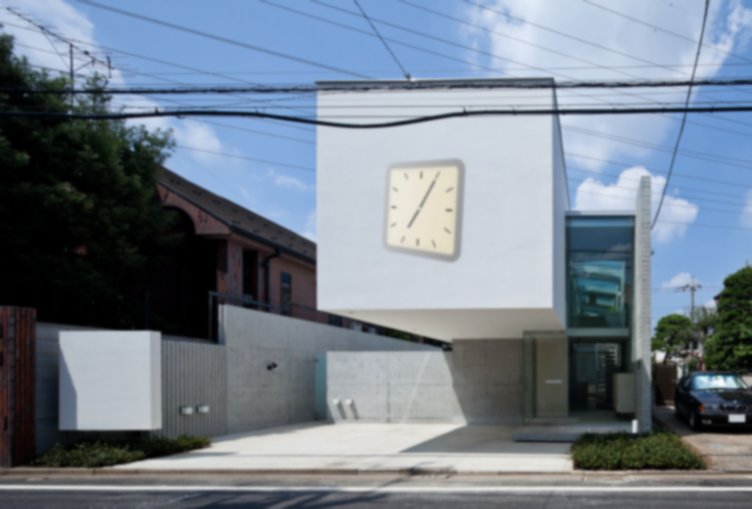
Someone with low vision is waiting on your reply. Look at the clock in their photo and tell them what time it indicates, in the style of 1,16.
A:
7,05
